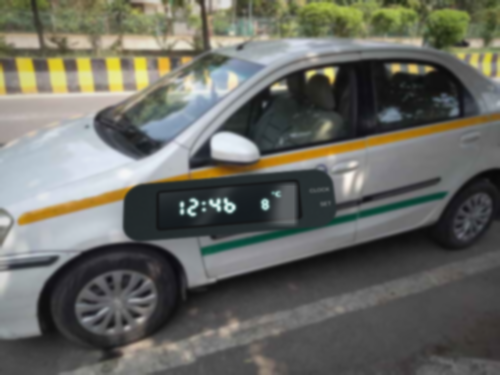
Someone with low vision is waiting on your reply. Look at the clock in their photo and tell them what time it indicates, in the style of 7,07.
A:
12,46
